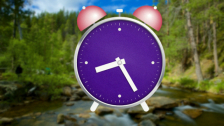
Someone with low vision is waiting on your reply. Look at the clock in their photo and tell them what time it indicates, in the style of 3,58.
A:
8,25
